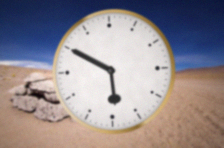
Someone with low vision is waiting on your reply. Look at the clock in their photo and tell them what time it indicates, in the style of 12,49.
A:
5,50
